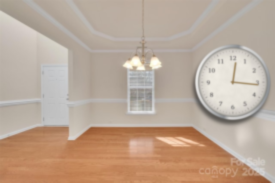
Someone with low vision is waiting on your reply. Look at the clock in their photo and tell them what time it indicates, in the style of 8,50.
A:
12,16
